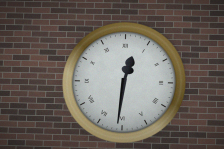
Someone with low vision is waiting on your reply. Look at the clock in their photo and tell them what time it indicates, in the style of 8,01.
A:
12,31
